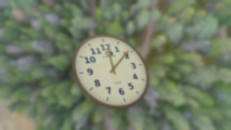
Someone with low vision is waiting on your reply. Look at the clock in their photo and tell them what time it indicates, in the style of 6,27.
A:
12,09
